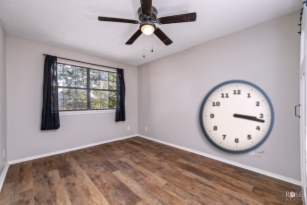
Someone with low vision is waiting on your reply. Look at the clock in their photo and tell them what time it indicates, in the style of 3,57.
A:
3,17
